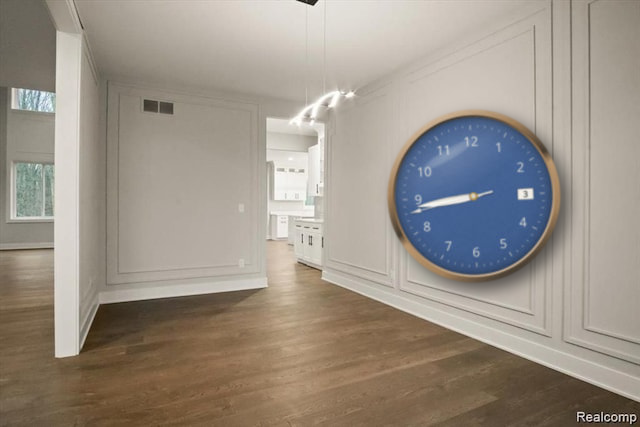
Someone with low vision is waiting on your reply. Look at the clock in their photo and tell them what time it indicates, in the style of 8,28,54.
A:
8,43,43
